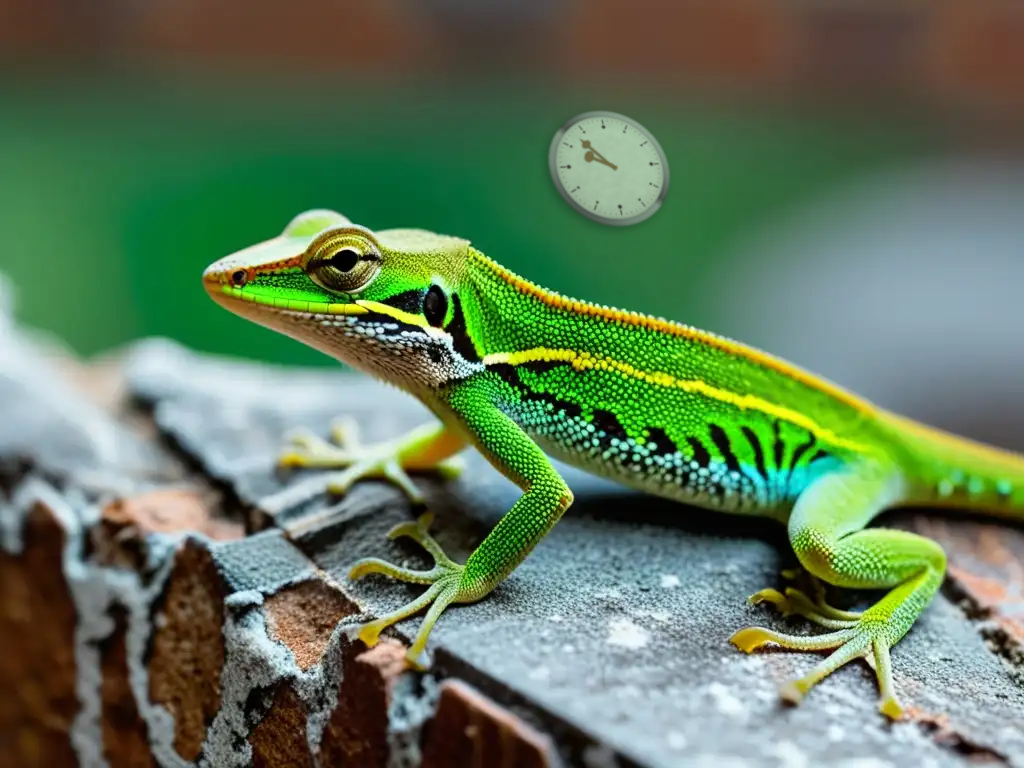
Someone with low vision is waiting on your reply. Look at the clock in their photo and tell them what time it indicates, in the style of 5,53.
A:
9,53
